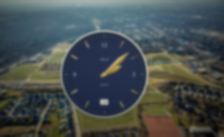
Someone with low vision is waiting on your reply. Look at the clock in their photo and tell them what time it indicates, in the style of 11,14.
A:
2,08
